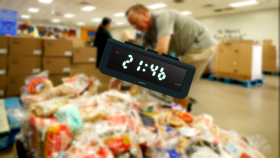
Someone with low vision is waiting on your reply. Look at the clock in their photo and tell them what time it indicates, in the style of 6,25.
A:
21,46
